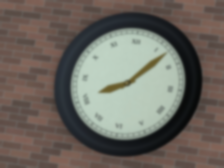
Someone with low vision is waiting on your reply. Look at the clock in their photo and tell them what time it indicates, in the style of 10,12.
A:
8,07
